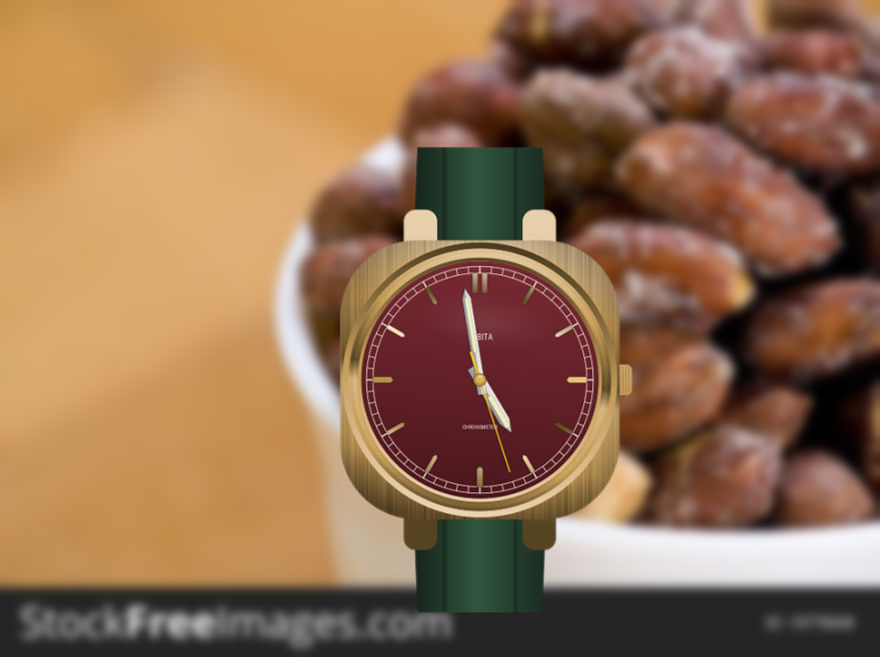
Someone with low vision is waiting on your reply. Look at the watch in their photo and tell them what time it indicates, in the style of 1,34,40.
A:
4,58,27
